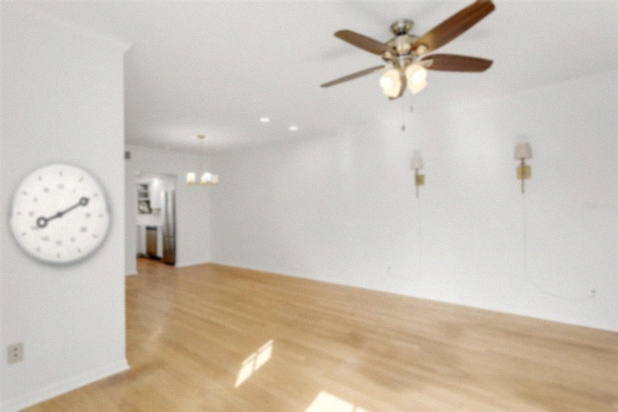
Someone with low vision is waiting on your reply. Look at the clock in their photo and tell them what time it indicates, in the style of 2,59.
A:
8,10
